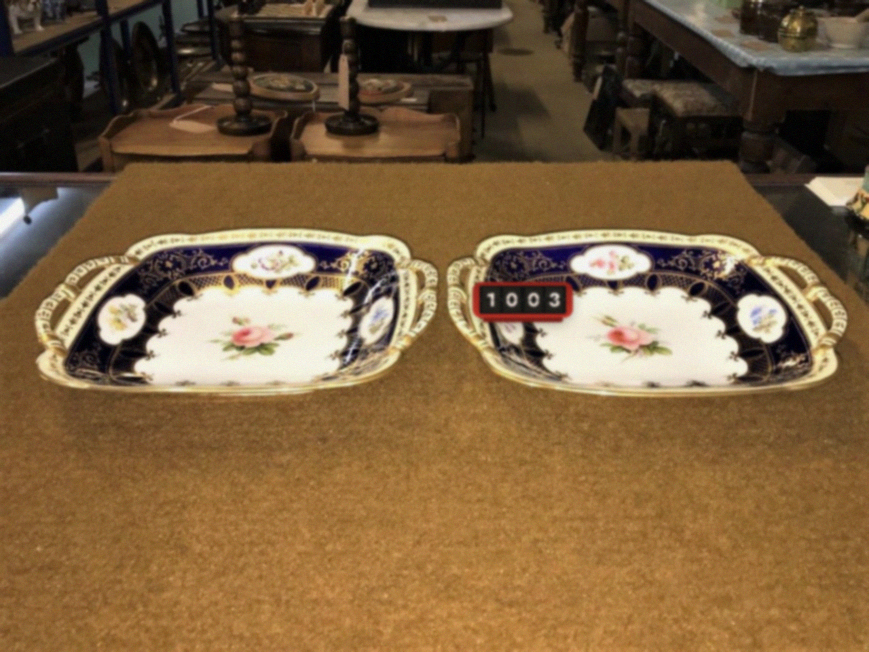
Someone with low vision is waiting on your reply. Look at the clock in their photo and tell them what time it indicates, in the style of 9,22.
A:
10,03
